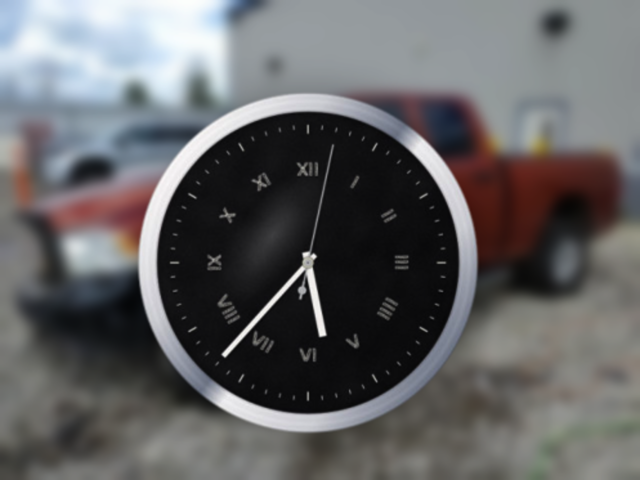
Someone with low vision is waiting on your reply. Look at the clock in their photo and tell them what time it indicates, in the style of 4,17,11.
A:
5,37,02
